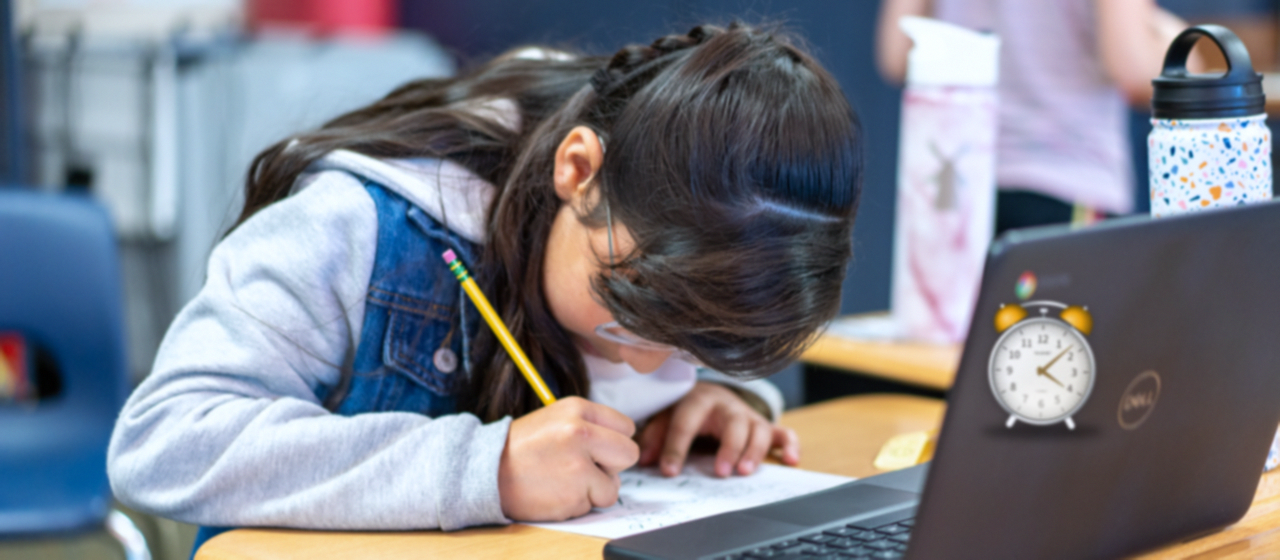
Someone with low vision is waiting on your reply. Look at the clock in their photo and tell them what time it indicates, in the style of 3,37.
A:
4,08
